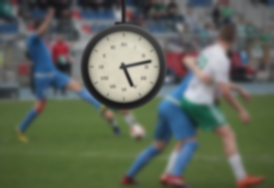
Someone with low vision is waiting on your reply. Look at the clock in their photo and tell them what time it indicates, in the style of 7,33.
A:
5,13
